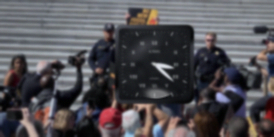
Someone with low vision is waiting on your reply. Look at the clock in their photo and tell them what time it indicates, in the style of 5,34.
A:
3,22
